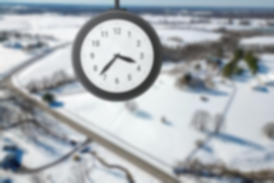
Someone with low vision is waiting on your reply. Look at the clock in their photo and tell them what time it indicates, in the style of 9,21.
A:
3,37
